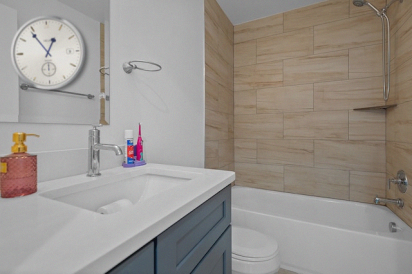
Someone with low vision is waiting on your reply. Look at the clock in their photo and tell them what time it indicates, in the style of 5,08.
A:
12,54
